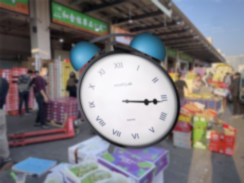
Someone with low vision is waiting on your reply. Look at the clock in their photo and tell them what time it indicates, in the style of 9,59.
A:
3,16
